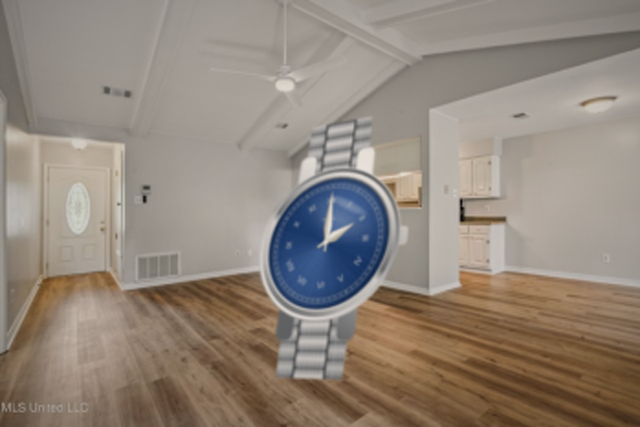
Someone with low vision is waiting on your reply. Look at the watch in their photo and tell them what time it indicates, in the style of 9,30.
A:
2,00
